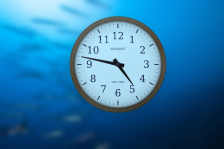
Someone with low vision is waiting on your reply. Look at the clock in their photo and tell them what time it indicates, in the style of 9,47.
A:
4,47
